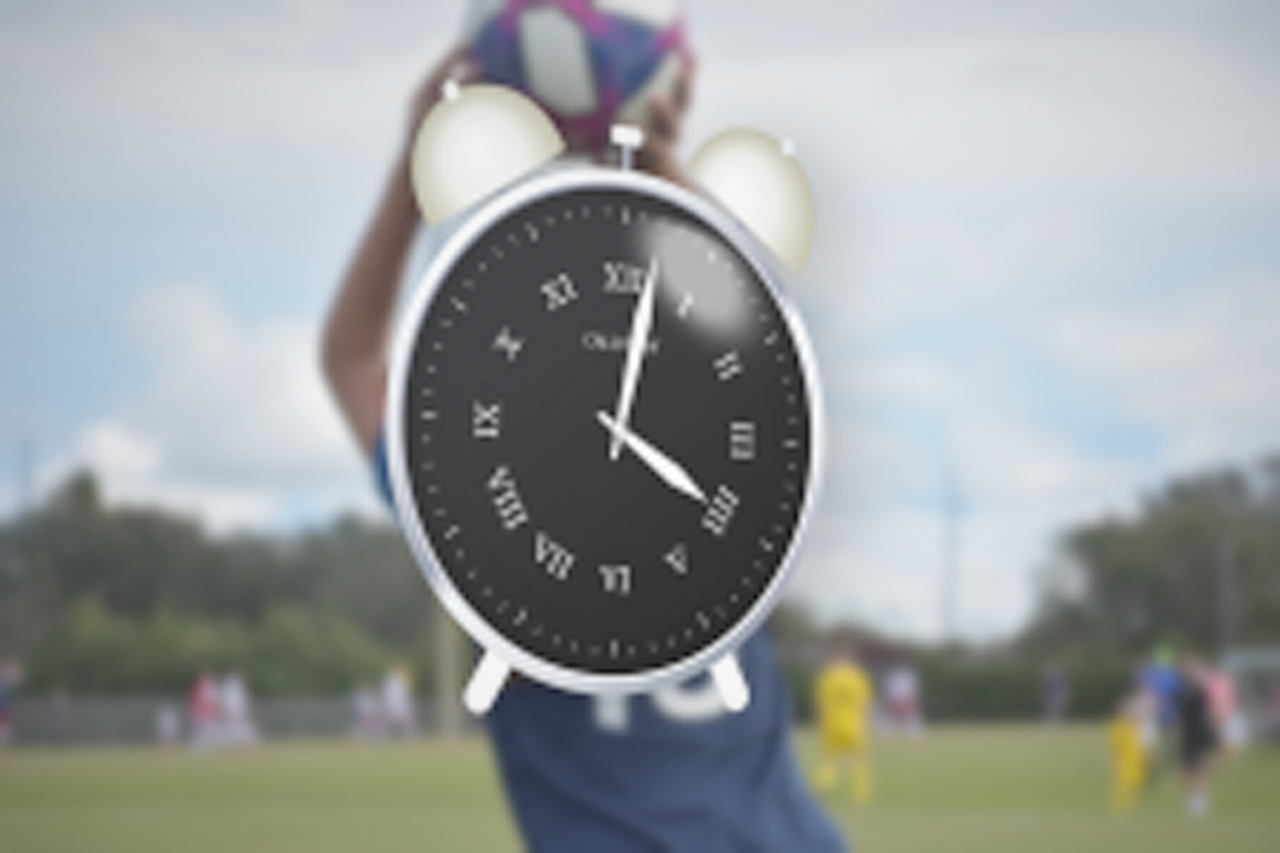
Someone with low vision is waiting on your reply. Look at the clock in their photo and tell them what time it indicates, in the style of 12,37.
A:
4,02
